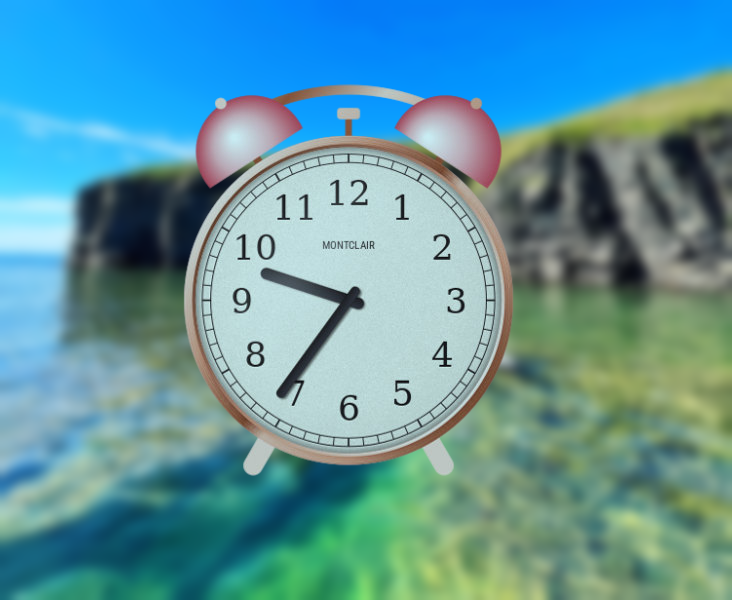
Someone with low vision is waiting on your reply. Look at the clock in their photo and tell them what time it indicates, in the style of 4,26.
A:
9,36
